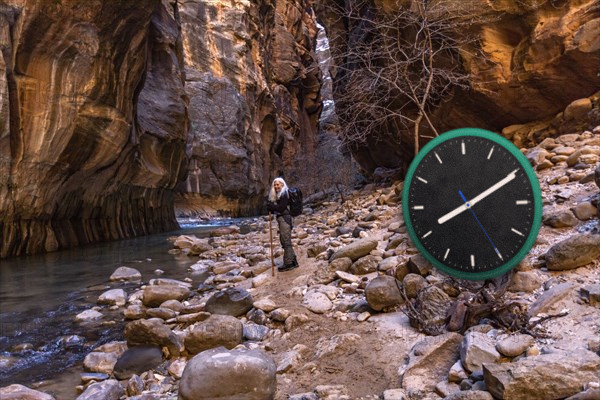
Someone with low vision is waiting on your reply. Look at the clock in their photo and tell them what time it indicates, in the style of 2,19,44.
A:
8,10,25
